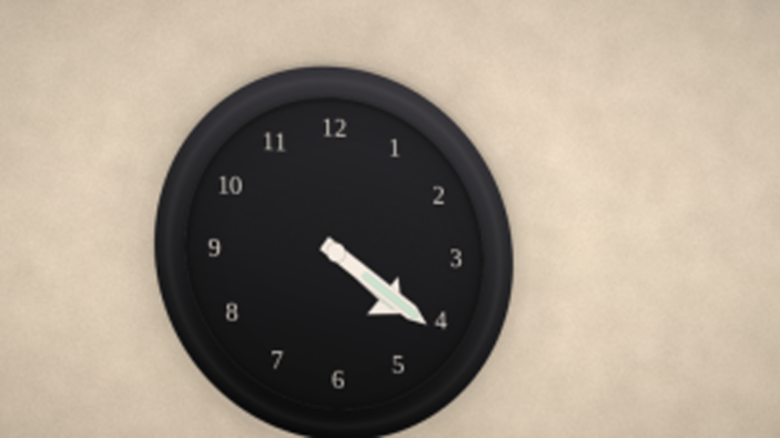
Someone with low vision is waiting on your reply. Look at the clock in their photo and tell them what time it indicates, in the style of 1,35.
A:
4,21
